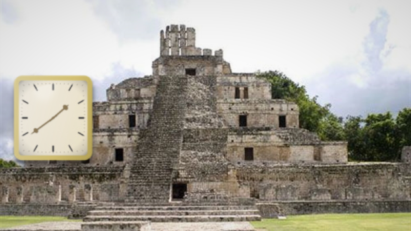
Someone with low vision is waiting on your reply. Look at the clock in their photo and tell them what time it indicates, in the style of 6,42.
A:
1,39
